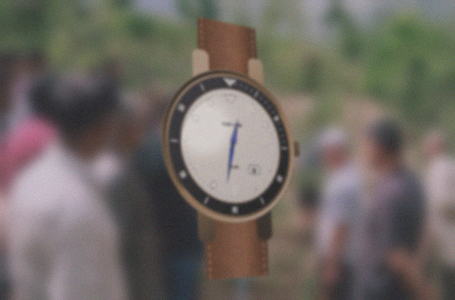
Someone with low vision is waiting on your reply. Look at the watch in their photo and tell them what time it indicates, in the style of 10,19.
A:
12,32
